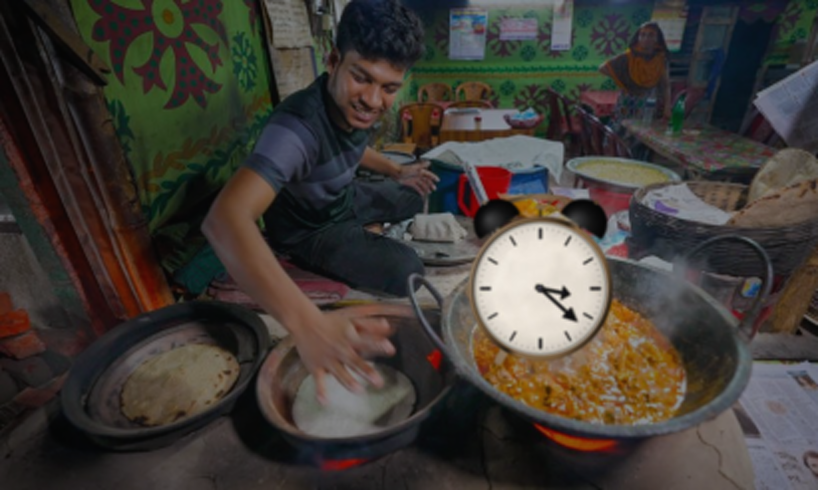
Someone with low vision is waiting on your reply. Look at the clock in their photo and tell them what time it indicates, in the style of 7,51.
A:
3,22
